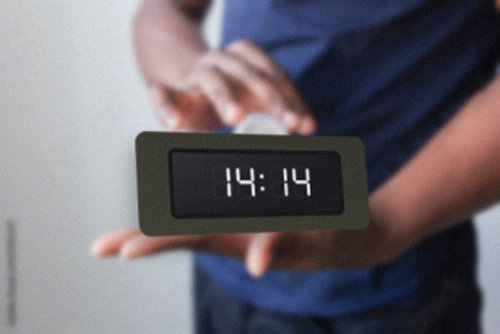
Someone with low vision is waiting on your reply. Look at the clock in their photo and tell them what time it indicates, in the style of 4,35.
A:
14,14
